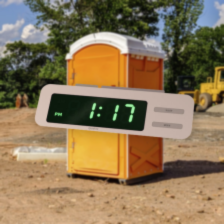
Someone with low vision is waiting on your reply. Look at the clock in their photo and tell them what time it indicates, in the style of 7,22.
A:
1,17
